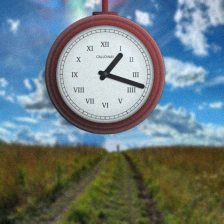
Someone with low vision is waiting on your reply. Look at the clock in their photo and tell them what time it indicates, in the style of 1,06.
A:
1,18
